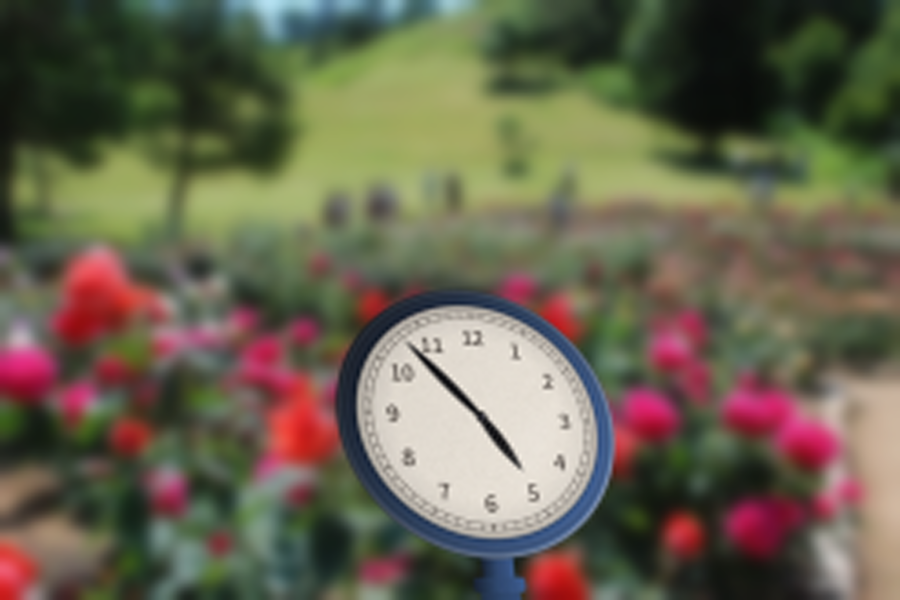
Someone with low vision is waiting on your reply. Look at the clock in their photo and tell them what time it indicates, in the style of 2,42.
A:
4,53
